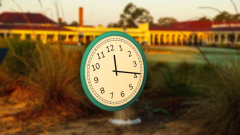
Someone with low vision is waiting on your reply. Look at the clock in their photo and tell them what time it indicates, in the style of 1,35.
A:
12,19
